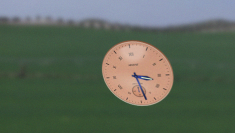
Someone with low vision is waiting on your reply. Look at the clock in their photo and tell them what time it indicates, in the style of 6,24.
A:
3,28
